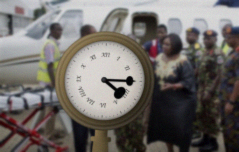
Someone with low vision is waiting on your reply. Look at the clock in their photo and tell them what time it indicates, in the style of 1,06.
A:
4,15
